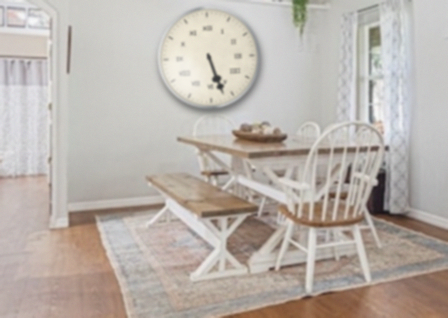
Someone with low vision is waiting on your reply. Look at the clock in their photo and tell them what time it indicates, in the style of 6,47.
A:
5,27
